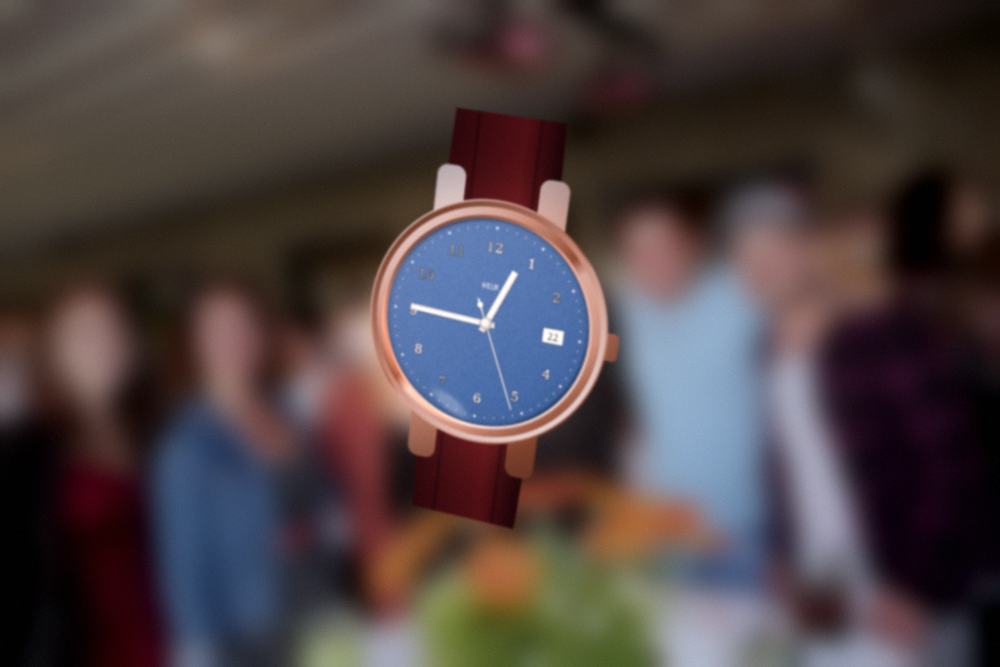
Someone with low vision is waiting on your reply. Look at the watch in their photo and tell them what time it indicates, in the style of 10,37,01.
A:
12,45,26
